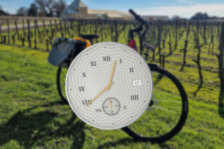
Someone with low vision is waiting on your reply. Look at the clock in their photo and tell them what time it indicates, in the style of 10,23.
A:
12,39
